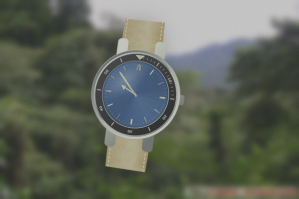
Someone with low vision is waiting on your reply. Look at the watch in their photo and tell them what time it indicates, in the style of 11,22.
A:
9,53
